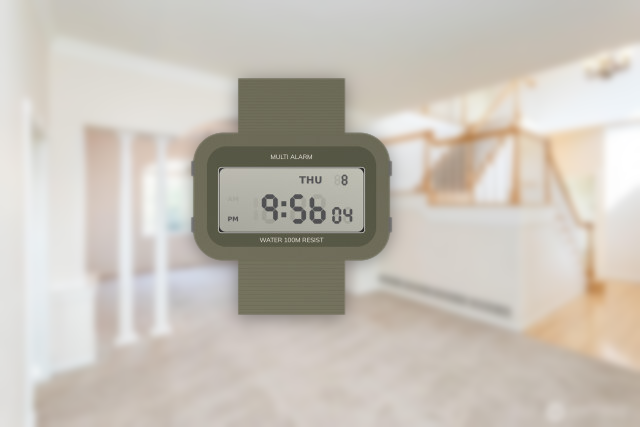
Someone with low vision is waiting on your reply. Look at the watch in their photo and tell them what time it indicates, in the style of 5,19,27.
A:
9,56,04
